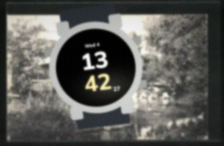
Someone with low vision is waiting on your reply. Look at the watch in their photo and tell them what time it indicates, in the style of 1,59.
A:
13,42
